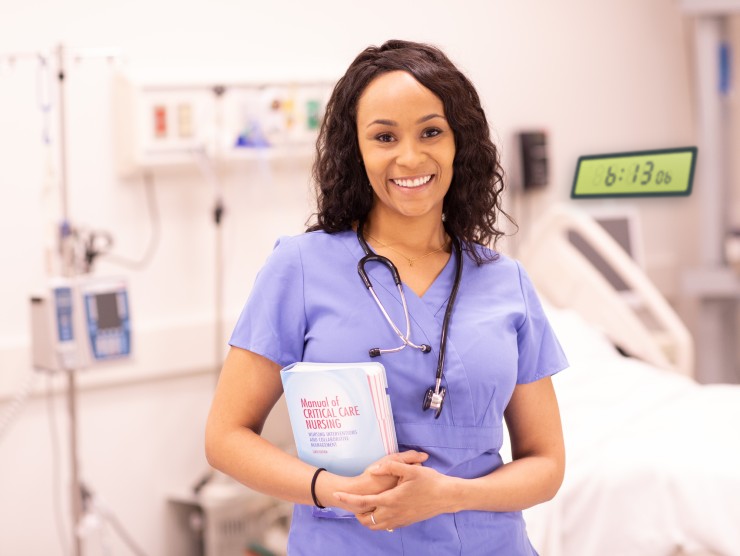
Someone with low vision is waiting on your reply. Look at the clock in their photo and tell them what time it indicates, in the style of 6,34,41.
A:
6,13,06
